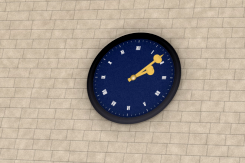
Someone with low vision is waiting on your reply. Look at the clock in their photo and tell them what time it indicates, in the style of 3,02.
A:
2,08
